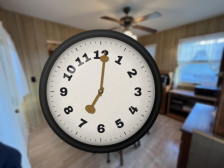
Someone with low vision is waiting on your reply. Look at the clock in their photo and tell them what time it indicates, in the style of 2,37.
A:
7,01
